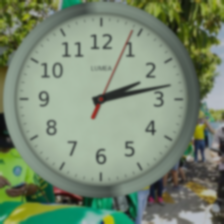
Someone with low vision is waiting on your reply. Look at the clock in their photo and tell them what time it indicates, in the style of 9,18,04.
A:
2,13,04
